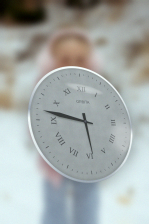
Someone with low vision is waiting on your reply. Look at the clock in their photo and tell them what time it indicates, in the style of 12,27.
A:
5,47
